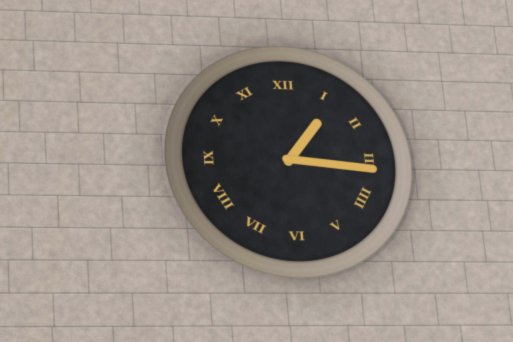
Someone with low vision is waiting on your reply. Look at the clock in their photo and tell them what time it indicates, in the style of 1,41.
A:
1,16
